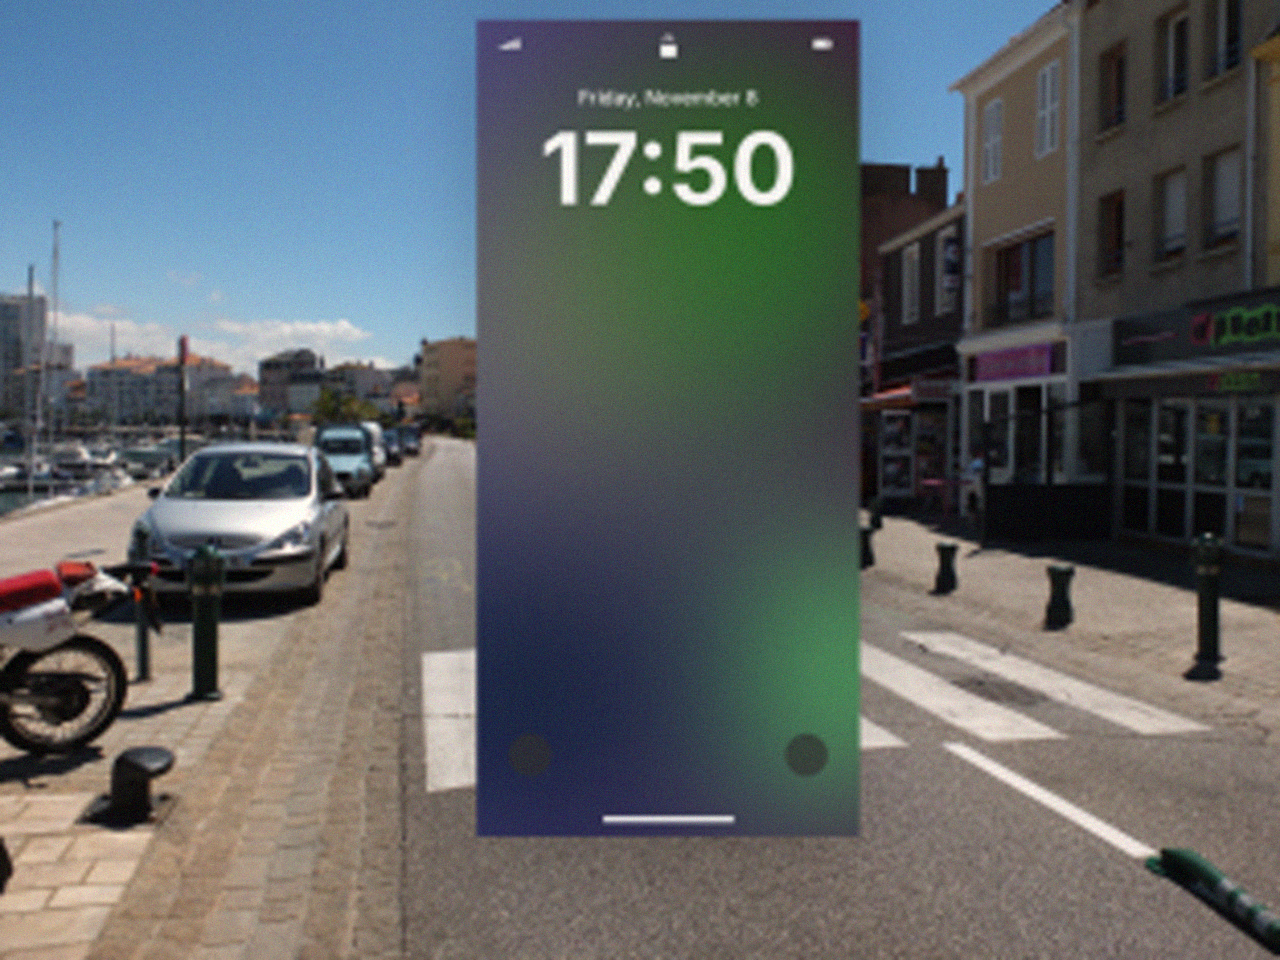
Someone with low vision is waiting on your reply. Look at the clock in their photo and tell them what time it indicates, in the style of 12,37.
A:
17,50
